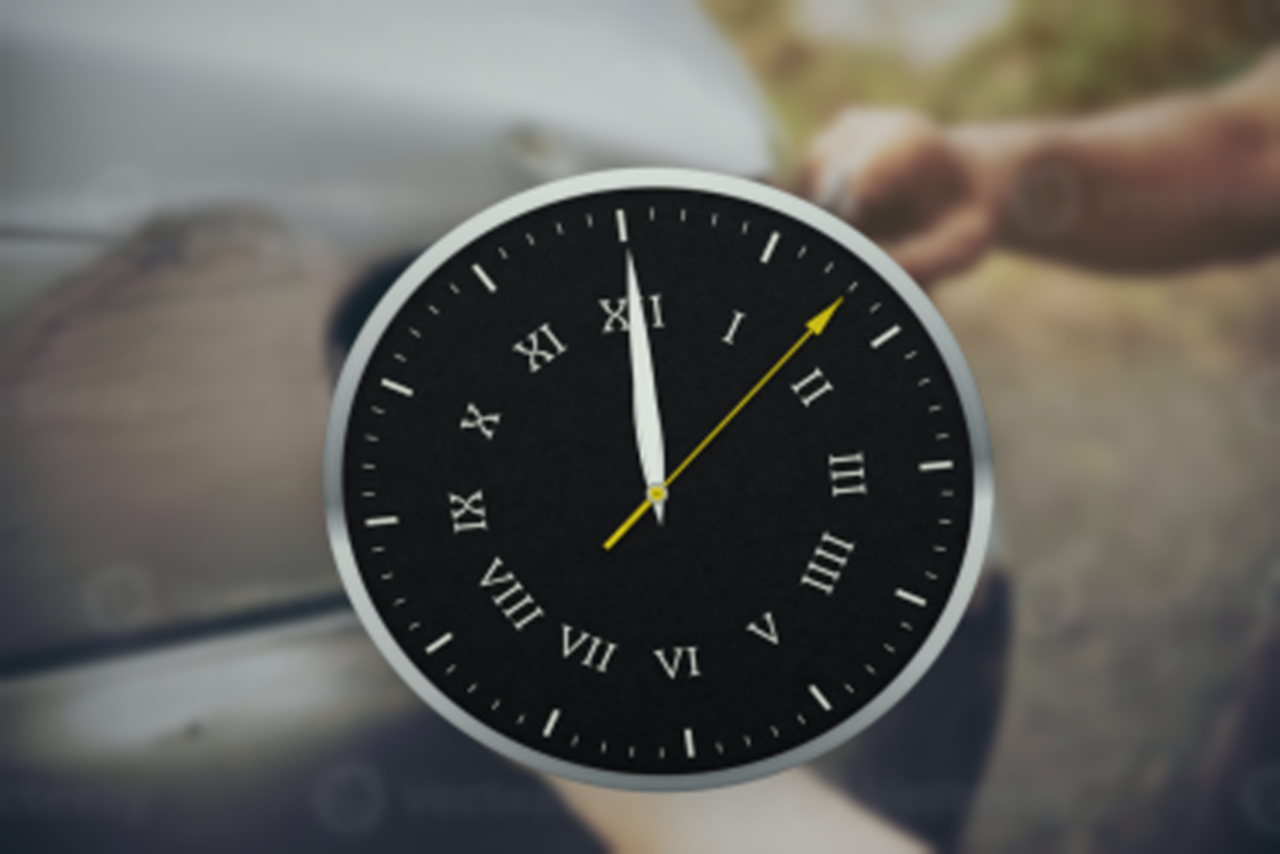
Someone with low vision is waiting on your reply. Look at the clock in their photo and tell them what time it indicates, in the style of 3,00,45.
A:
12,00,08
